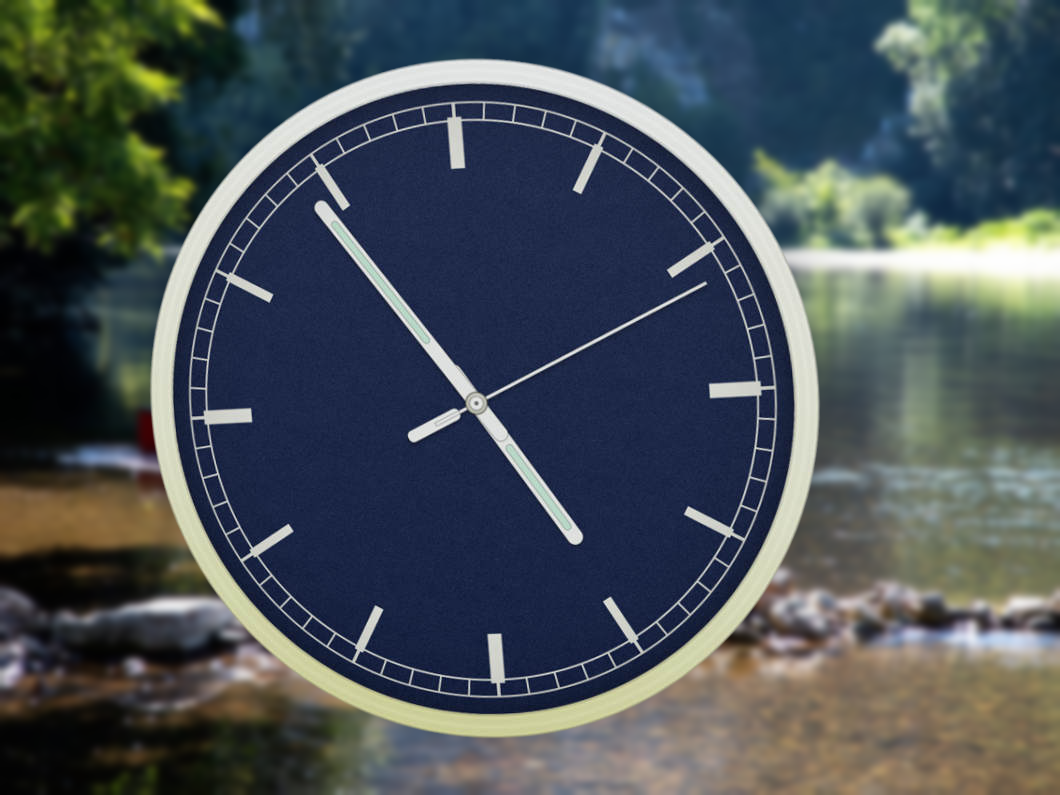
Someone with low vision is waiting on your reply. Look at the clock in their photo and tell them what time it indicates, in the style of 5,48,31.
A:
4,54,11
